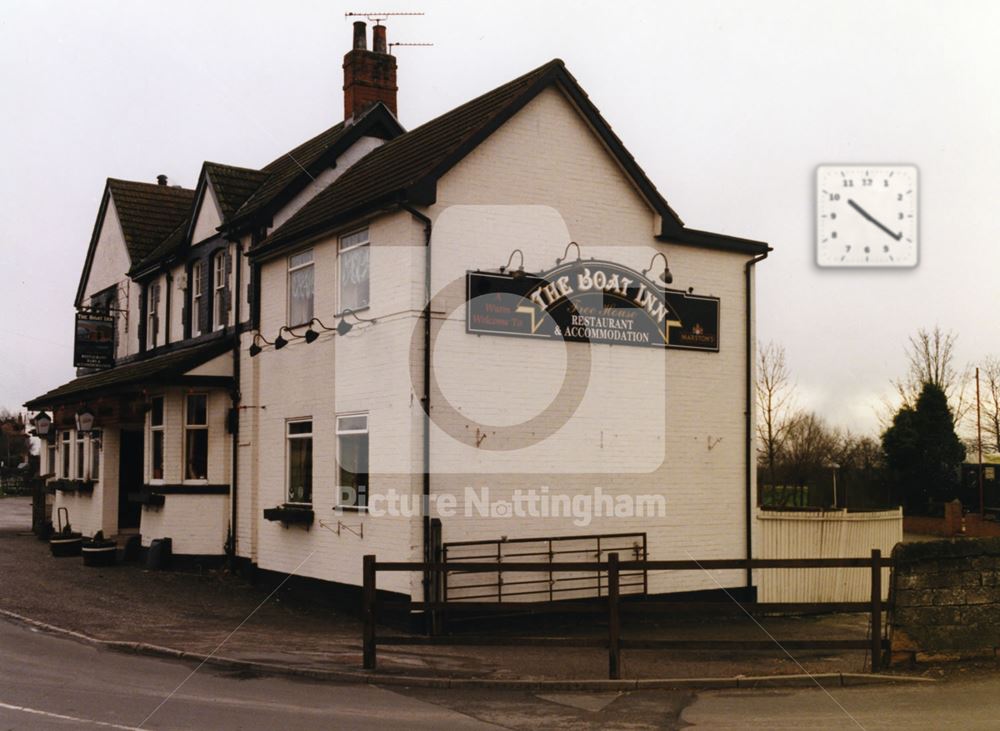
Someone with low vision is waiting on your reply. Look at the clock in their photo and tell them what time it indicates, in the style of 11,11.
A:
10,21
